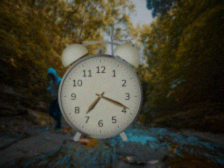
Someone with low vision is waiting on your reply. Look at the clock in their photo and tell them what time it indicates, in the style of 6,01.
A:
7,19
